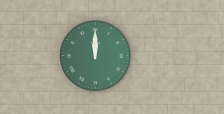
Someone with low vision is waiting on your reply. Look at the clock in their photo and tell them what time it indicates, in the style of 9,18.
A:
12,00
